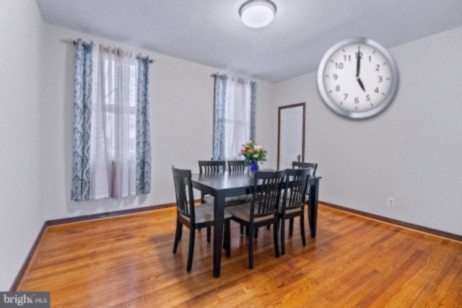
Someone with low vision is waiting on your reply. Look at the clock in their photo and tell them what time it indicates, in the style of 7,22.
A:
5,00
